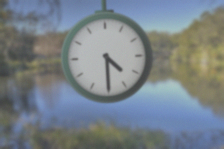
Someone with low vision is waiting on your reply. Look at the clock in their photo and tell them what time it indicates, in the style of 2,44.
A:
4,30
